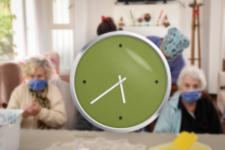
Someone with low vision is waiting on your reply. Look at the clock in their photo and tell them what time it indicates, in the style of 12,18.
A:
5,39
